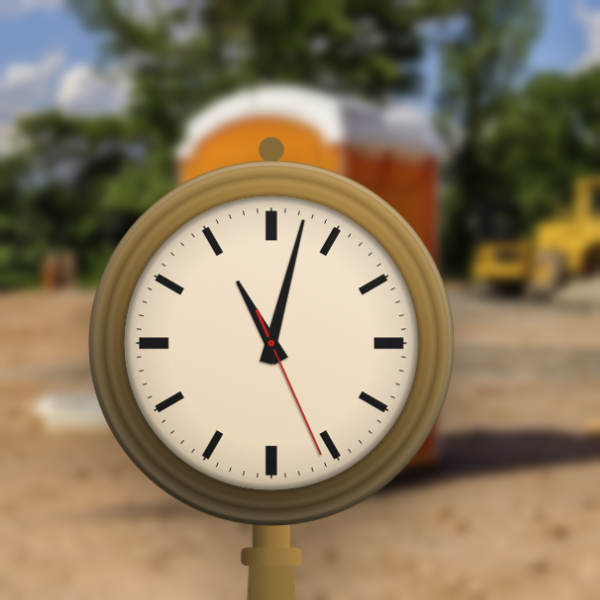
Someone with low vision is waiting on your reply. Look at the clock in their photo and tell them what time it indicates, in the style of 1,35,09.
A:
11,02,26
